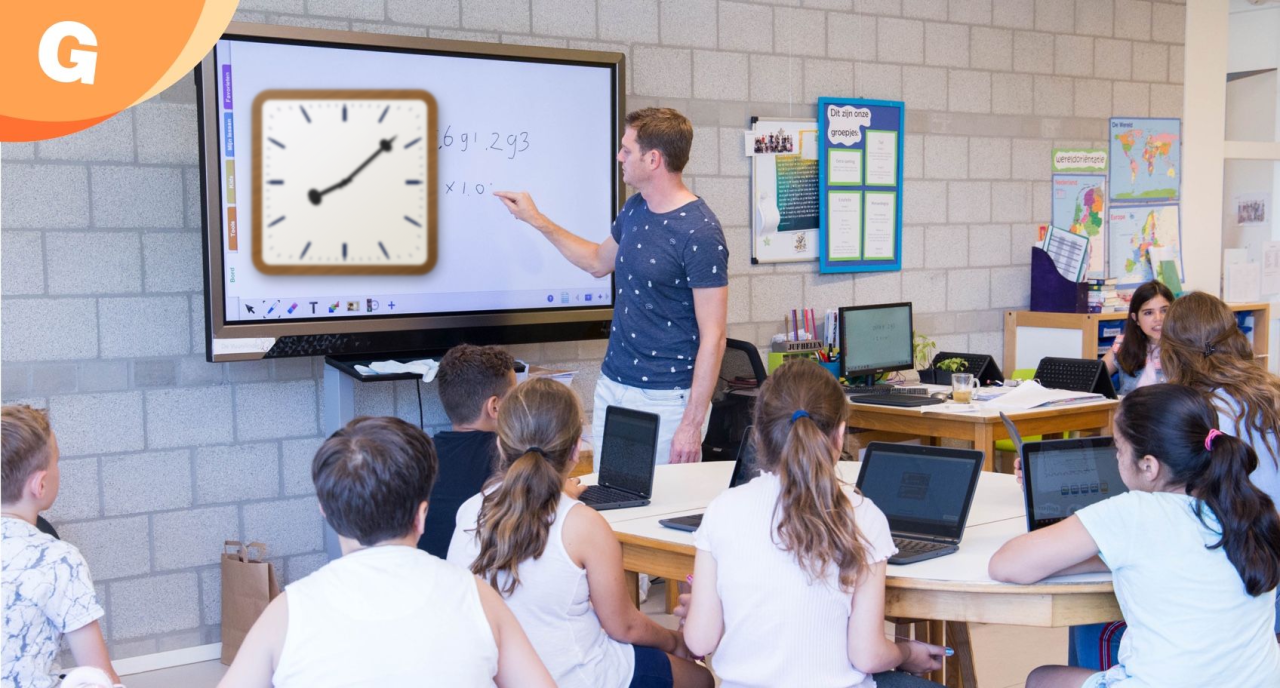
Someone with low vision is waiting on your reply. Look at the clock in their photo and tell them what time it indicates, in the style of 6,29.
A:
8,08
